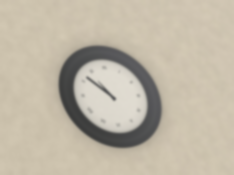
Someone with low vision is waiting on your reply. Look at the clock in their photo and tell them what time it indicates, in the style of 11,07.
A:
10,52
